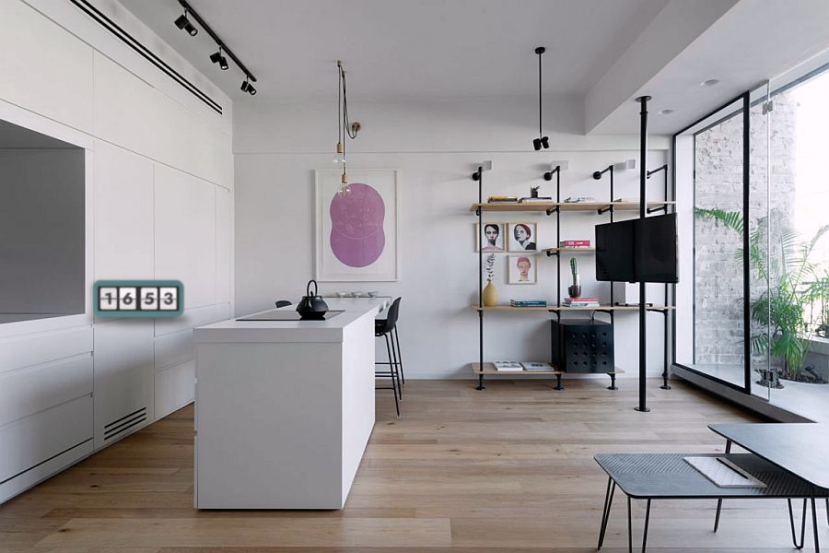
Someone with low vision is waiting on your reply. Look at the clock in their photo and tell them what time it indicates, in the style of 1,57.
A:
16,53
